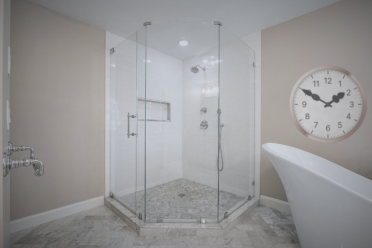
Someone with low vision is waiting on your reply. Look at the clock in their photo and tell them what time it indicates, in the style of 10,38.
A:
1,50
